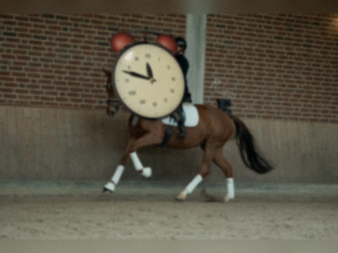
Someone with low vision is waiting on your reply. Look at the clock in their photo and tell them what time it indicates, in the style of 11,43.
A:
11,48
